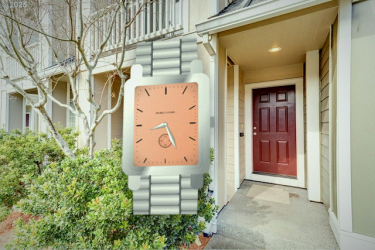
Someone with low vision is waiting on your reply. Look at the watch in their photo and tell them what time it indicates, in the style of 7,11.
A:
8,26
